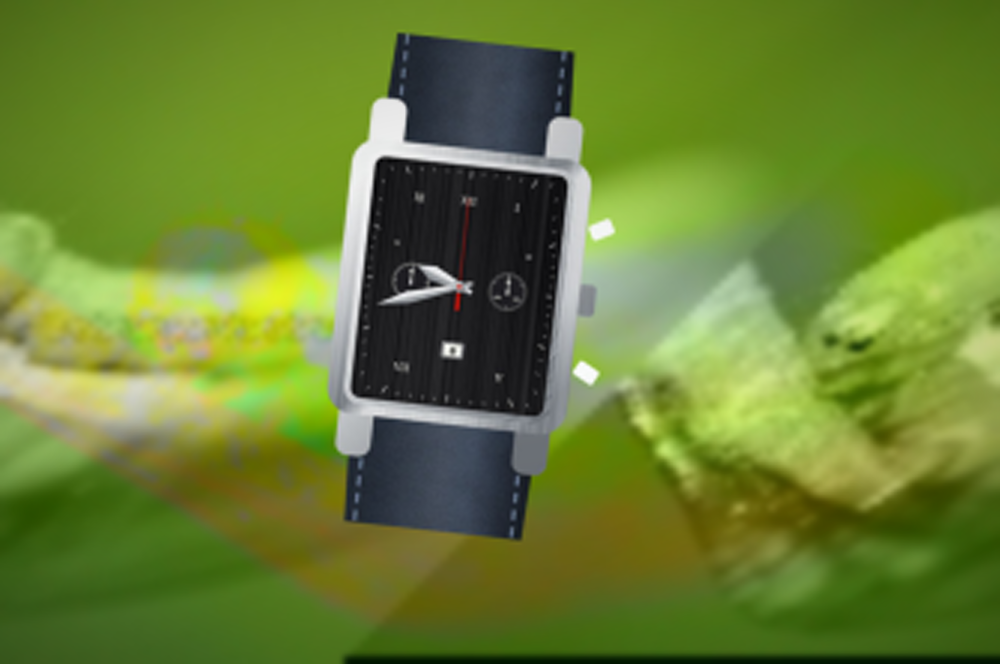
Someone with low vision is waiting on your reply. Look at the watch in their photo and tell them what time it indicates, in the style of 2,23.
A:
9,42
